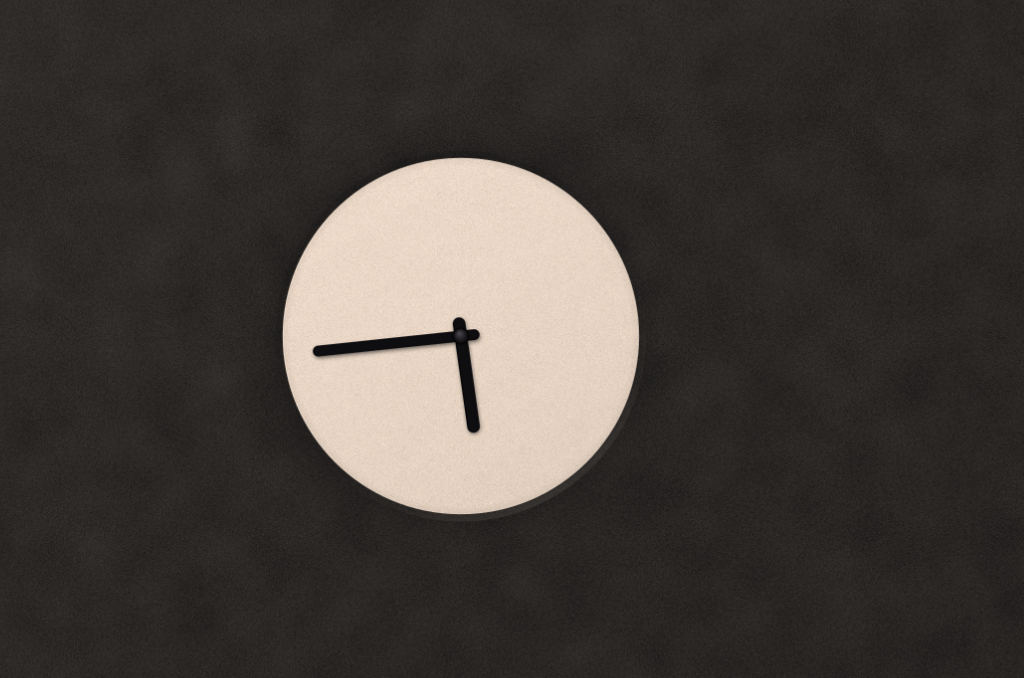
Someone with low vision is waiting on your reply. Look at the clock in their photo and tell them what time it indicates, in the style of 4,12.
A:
5,44
